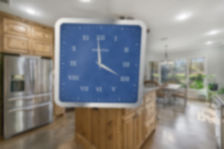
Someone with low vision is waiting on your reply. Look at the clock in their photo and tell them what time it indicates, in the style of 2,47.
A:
3,59
